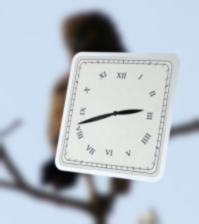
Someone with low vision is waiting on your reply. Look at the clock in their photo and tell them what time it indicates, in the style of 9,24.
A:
2,42
